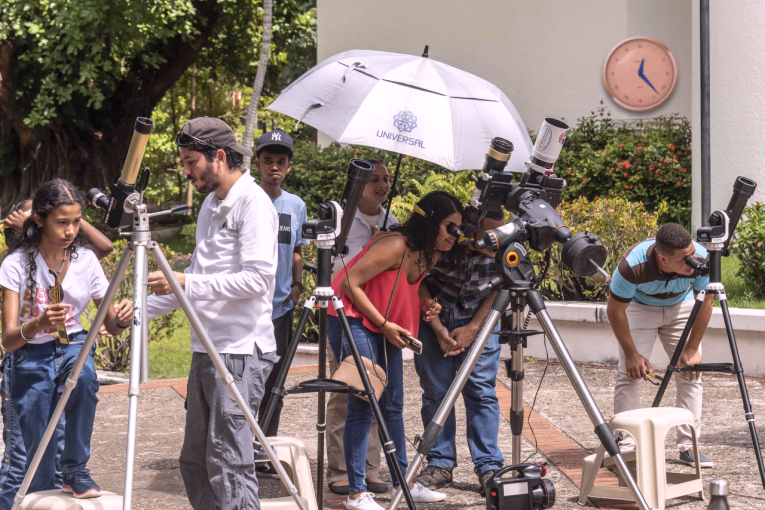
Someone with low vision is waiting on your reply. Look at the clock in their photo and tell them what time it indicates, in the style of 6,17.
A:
12,23
